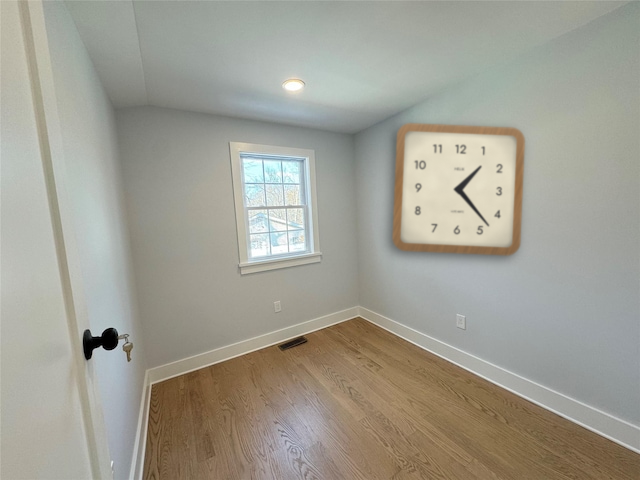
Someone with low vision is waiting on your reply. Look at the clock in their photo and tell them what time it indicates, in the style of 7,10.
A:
1,23
